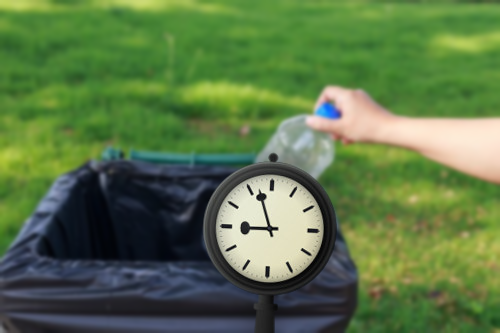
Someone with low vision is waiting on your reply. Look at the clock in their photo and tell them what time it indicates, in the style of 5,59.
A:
8,57
